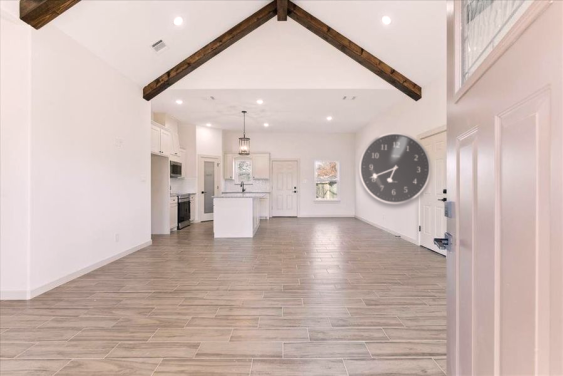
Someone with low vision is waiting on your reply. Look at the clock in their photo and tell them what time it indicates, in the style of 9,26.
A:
6,41
